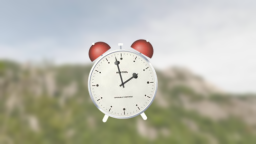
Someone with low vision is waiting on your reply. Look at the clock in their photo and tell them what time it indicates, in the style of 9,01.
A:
1,58
